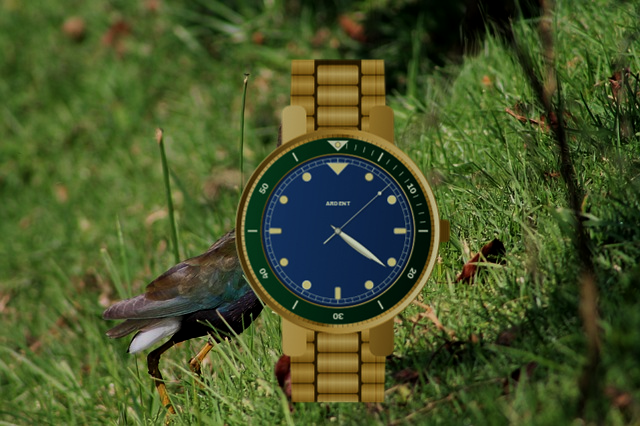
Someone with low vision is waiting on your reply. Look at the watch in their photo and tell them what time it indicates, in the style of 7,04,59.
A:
4,21,08
